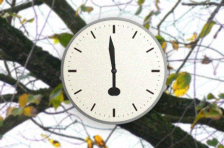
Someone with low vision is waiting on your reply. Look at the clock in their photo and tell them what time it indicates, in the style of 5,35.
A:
5,59
